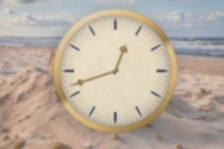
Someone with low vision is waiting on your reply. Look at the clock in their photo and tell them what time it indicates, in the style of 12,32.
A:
12,42
